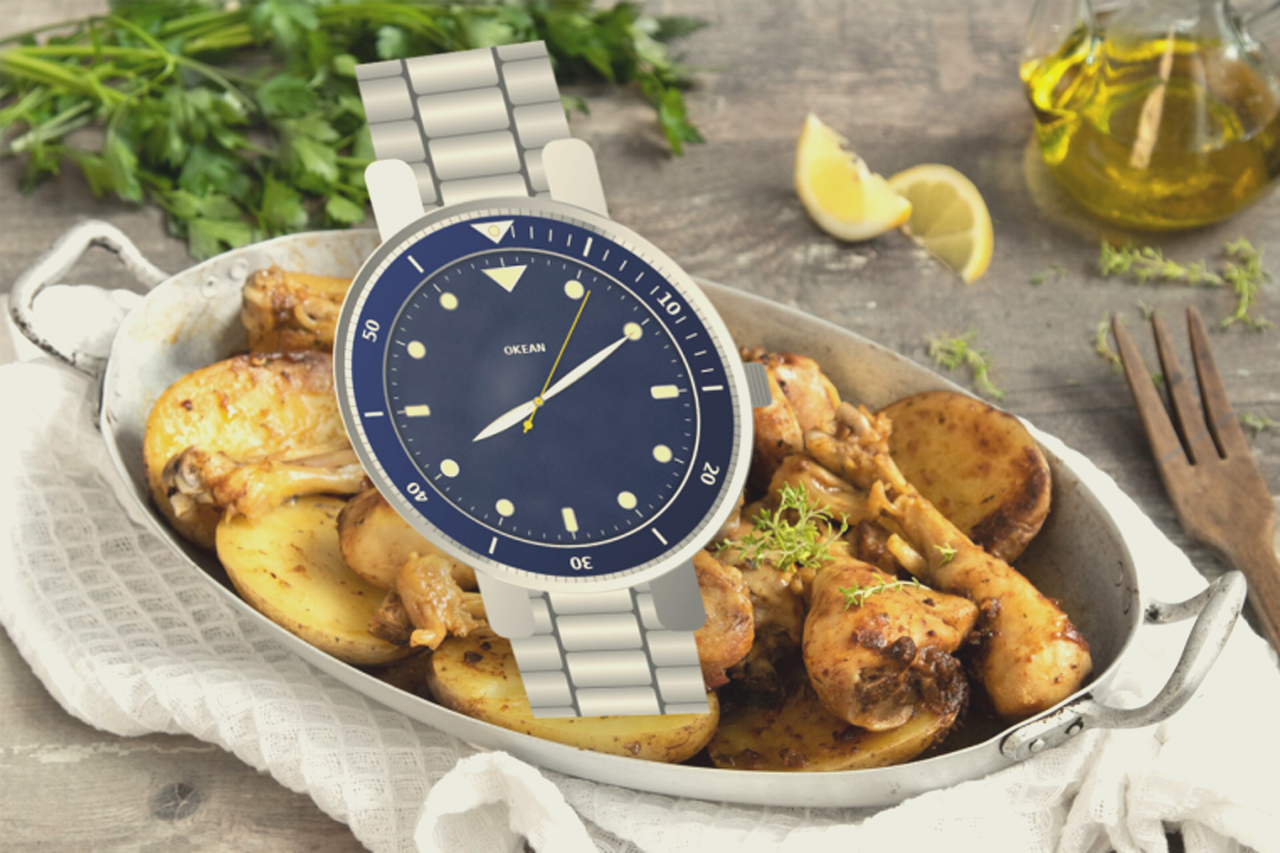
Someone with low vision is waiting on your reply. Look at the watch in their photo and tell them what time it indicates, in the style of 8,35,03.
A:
8,10,06
